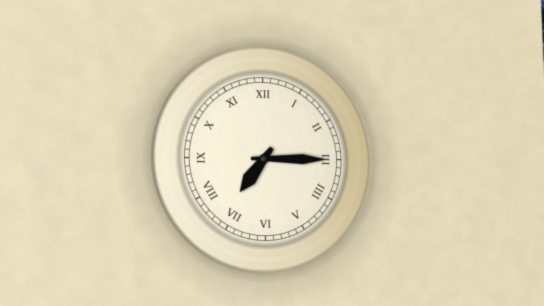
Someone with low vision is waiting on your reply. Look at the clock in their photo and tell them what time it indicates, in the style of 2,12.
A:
7,15
